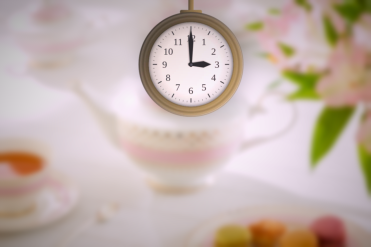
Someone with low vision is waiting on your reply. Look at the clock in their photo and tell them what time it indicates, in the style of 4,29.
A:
3,00
